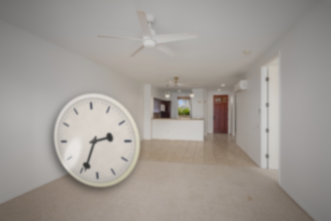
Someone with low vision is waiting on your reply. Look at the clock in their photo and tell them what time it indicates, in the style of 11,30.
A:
2,34
